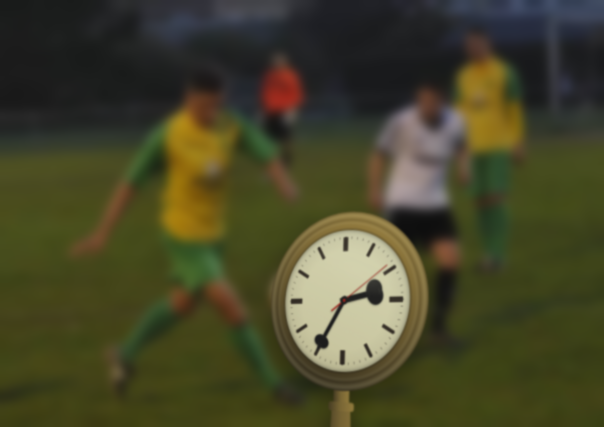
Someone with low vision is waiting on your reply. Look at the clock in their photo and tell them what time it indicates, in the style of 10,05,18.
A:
2,35,09
